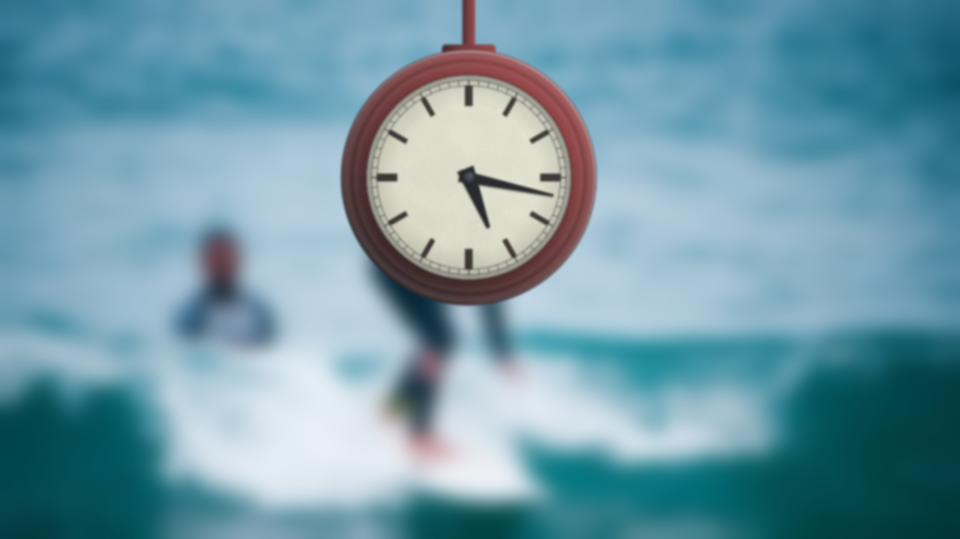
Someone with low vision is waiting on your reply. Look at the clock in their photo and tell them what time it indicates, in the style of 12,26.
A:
5,17
